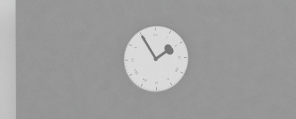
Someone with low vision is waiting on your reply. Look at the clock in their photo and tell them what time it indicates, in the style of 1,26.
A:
1,55
